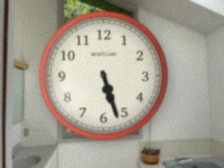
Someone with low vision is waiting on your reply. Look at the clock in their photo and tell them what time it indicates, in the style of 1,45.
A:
5,27
